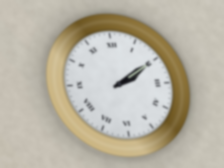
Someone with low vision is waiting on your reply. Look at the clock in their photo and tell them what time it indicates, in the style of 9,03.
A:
2,10
